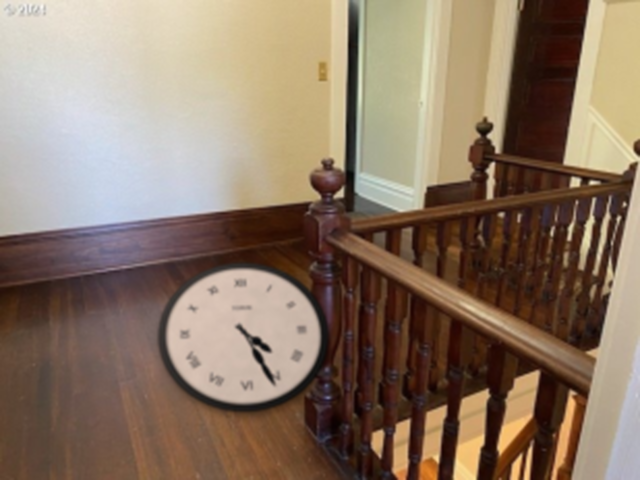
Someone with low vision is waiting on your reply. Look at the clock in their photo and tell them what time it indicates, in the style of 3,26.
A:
4,26
